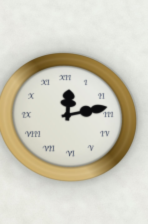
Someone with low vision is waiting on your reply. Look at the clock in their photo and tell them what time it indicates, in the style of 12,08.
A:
12,13
